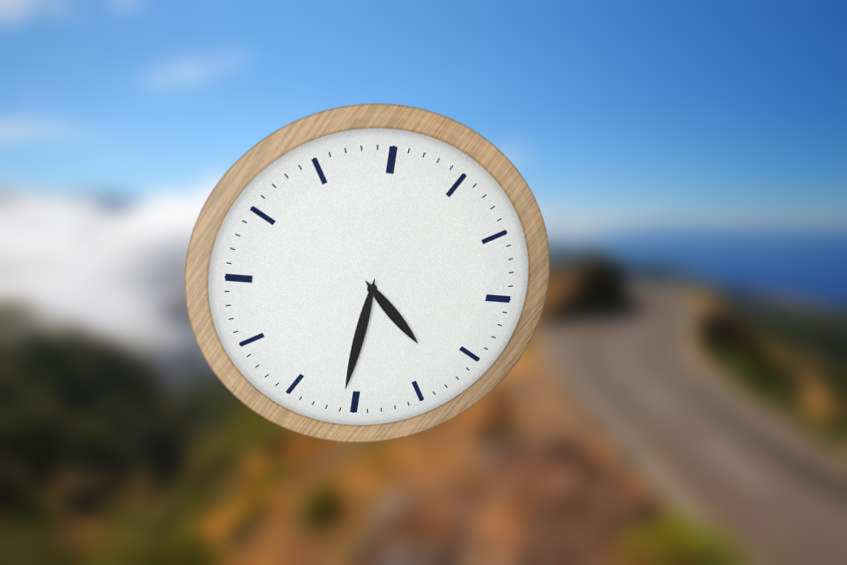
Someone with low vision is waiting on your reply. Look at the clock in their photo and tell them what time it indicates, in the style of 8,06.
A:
4,31
